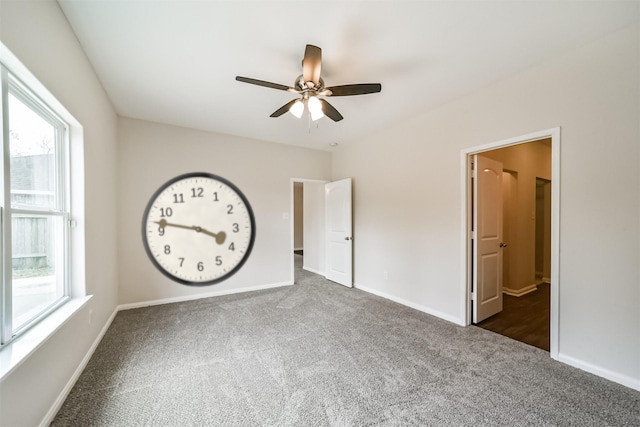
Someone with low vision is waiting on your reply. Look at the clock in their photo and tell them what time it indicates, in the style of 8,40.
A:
3,47
